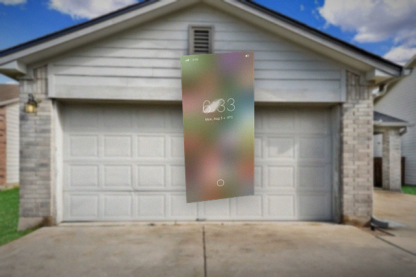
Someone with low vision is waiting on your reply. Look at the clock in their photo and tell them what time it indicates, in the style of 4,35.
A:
6,33
